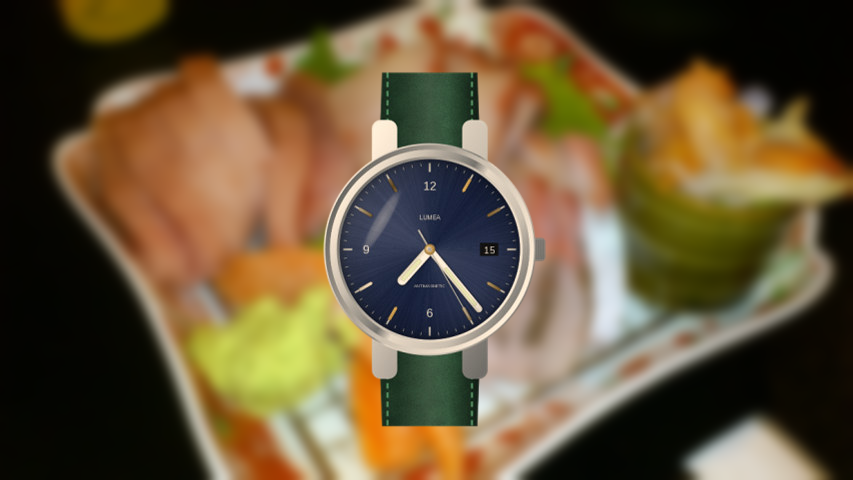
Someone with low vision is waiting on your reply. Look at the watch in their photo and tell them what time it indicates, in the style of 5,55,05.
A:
7,23,25
